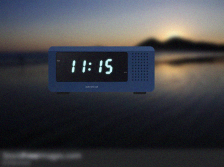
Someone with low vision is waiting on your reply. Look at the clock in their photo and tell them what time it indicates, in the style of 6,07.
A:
11,15
